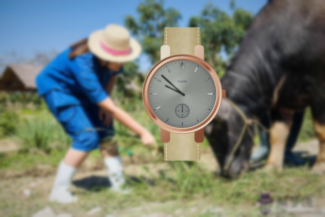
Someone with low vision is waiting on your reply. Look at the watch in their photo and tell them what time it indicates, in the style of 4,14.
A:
9,52
